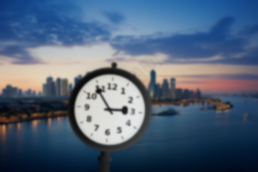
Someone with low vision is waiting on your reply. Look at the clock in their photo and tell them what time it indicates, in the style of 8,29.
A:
2,54
